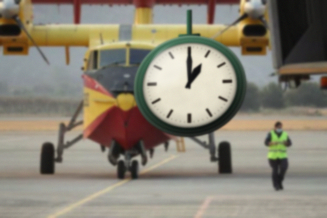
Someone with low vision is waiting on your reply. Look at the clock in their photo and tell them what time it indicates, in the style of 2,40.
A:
1,00
